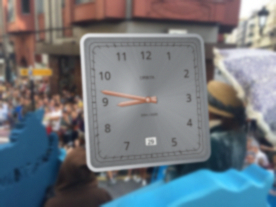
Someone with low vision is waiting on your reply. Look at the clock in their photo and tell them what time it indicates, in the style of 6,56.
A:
8,47
